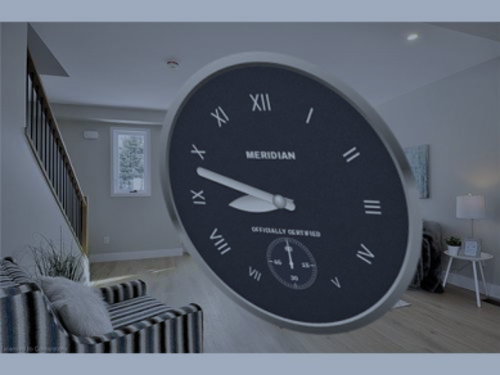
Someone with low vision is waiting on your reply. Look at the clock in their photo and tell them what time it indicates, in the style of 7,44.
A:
8,48
